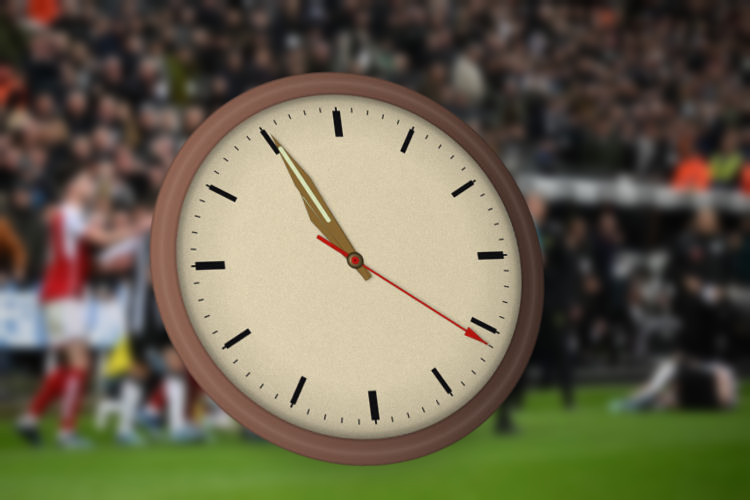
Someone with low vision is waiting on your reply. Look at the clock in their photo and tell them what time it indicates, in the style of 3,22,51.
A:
10,55,21
